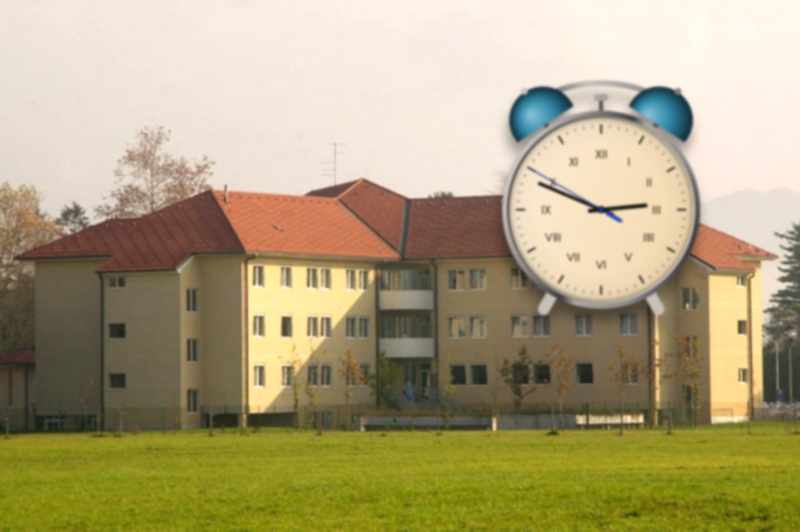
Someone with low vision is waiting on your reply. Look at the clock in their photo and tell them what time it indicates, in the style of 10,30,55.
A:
2,48,50
